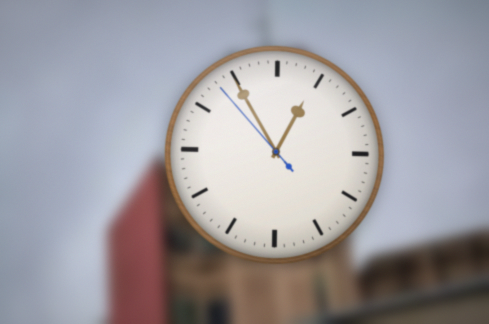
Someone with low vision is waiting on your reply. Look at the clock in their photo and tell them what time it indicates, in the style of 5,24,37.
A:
12,54,53
